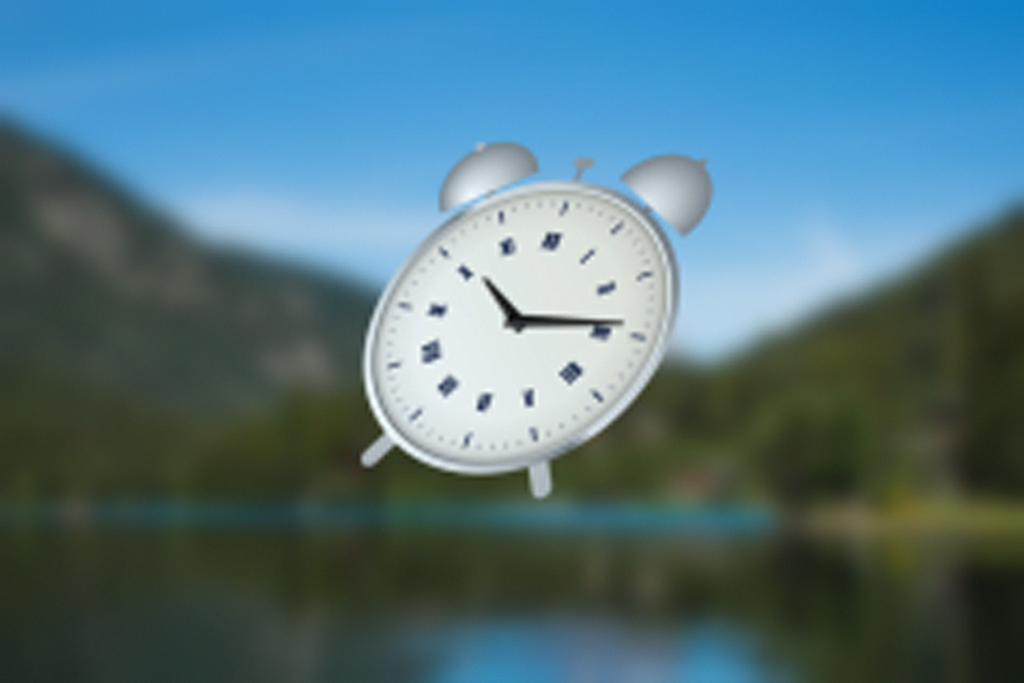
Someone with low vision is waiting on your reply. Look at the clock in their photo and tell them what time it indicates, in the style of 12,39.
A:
10,14
